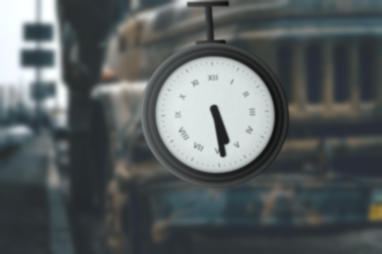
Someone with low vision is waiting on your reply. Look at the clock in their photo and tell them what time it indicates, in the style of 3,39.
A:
5,29
